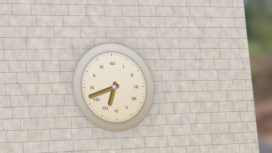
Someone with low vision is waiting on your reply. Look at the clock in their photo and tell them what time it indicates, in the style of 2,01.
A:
6,42
